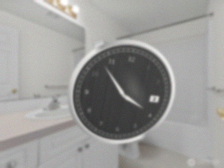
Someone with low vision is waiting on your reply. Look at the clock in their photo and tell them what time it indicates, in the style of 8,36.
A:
3,53
